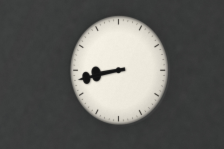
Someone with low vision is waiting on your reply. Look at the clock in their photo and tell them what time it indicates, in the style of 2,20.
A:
8,43
